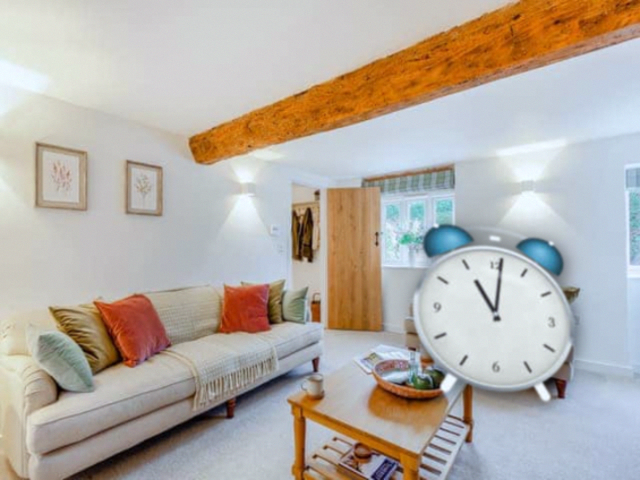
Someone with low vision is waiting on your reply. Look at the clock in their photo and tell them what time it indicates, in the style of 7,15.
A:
11,01
